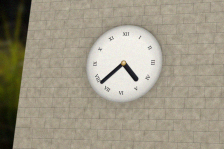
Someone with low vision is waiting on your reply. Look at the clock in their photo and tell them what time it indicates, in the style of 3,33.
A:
4,38
